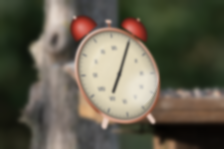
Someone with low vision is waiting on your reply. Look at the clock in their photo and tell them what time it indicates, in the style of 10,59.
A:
7,05
